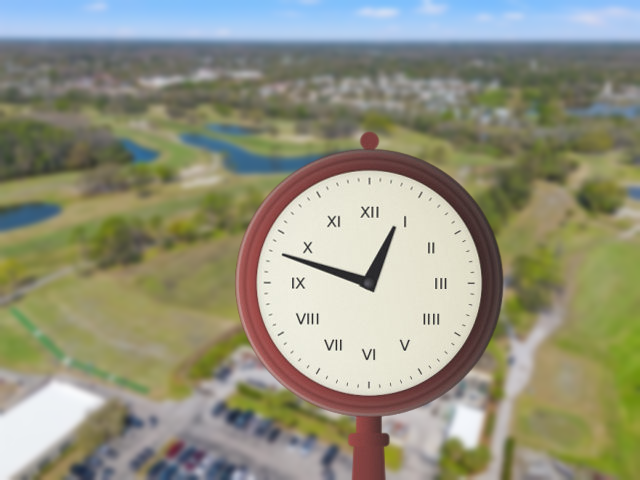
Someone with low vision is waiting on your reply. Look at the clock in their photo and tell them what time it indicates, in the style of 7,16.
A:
12,48
